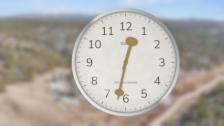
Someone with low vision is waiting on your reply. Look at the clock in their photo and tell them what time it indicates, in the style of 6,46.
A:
12,32
